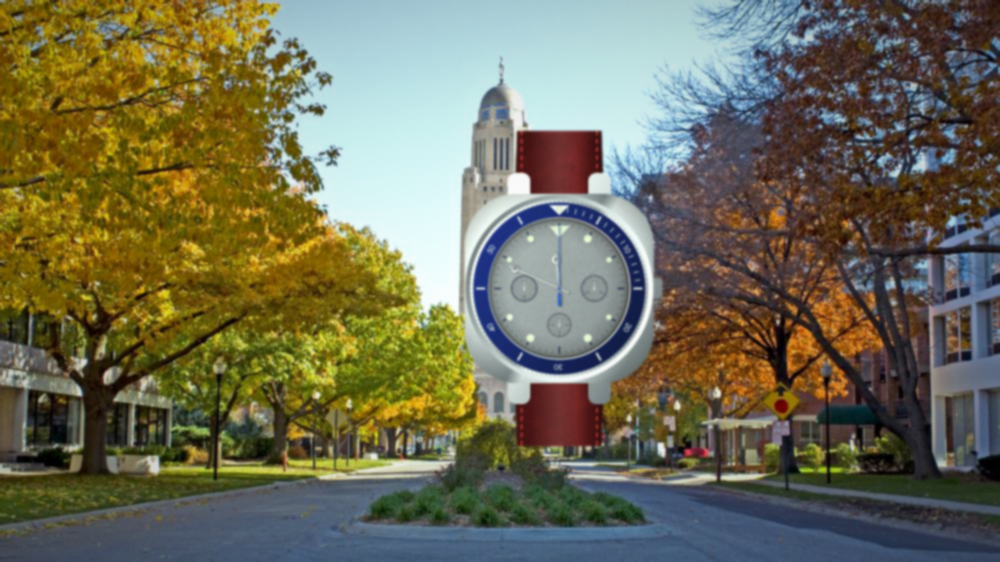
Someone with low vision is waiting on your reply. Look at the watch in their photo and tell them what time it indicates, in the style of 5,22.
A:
11,49
